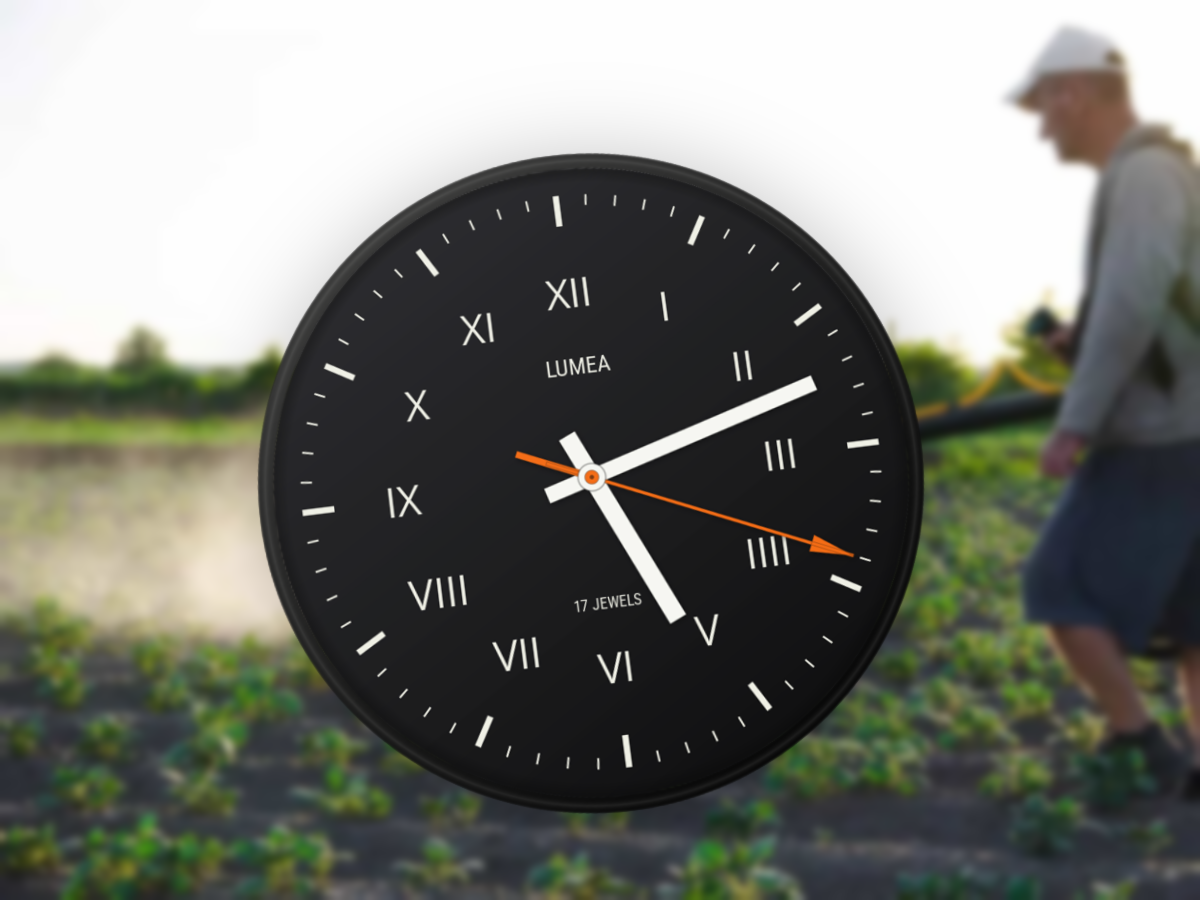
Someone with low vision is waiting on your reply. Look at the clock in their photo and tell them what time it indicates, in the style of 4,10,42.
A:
5,12,19
